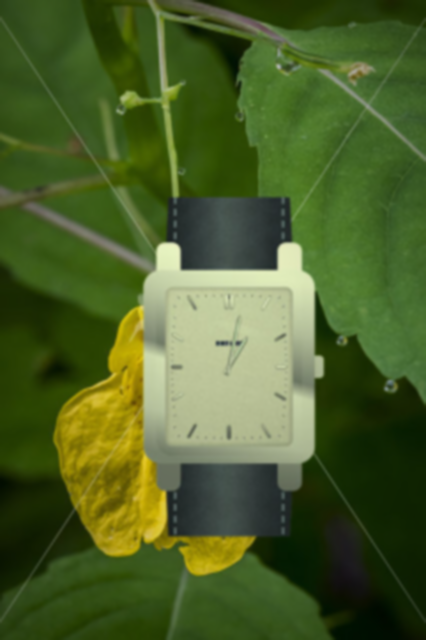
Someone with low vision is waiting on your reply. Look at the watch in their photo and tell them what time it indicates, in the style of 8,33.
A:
1,02
